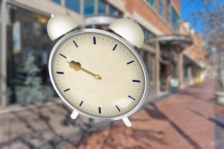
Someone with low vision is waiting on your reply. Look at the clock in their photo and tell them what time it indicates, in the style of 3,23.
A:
9,49
